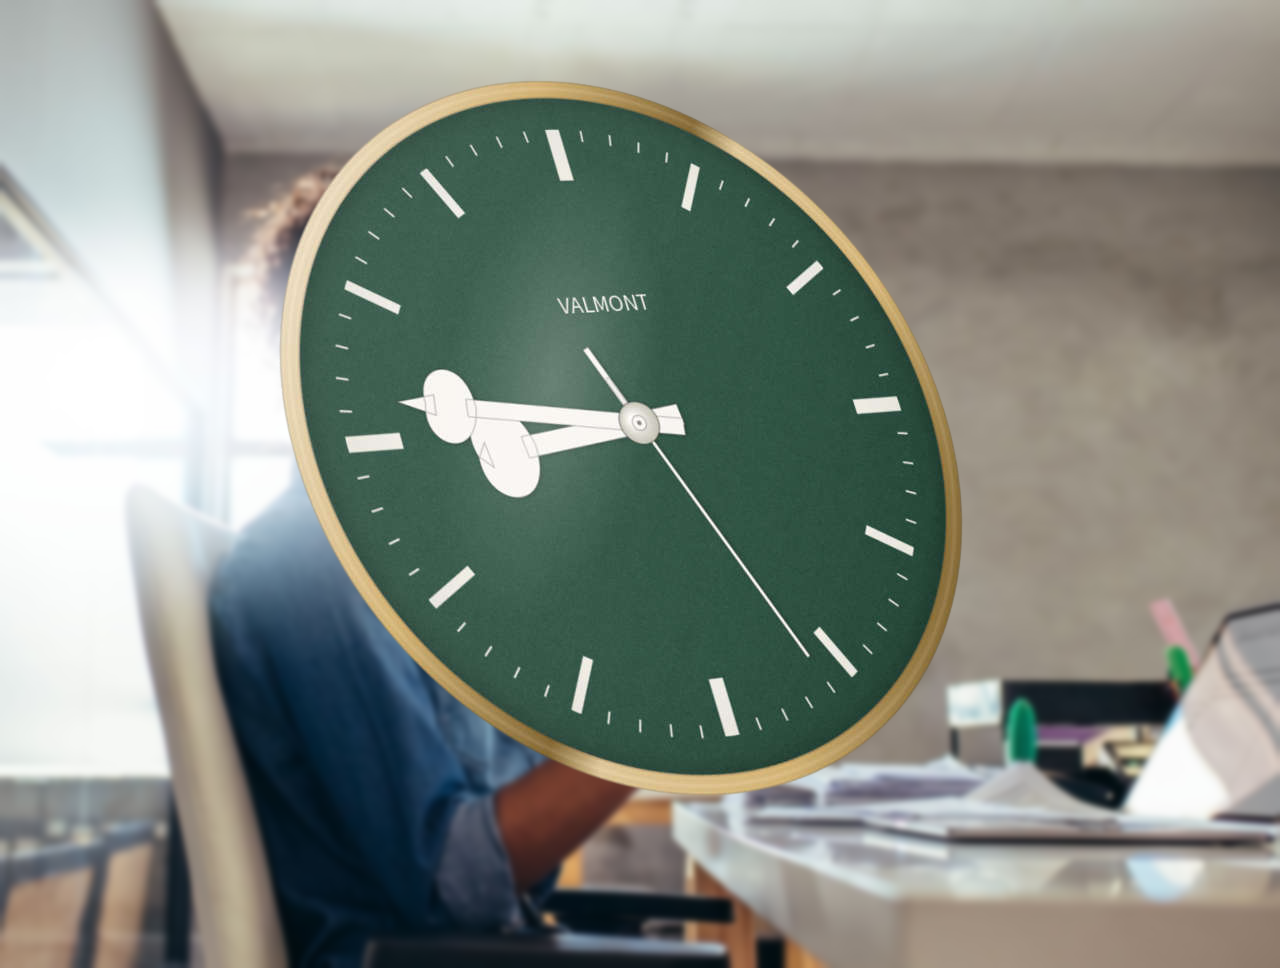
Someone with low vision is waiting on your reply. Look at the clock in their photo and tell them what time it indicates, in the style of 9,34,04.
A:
8,46,26
